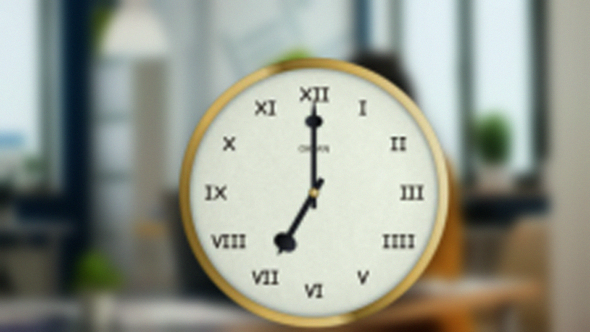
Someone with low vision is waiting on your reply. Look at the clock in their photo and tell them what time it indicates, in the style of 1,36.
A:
7,00
